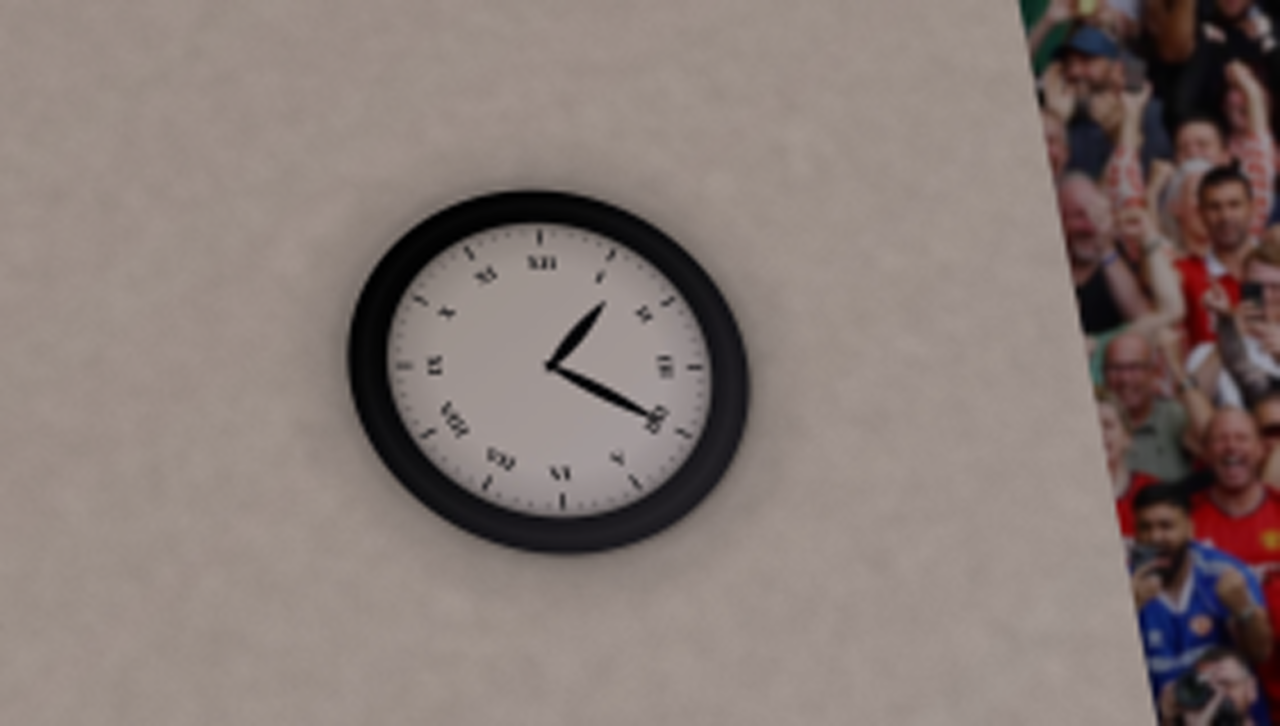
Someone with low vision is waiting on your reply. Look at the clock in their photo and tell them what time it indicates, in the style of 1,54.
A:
1,20
